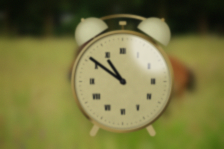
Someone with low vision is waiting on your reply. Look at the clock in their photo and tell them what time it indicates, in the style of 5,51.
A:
10,51
